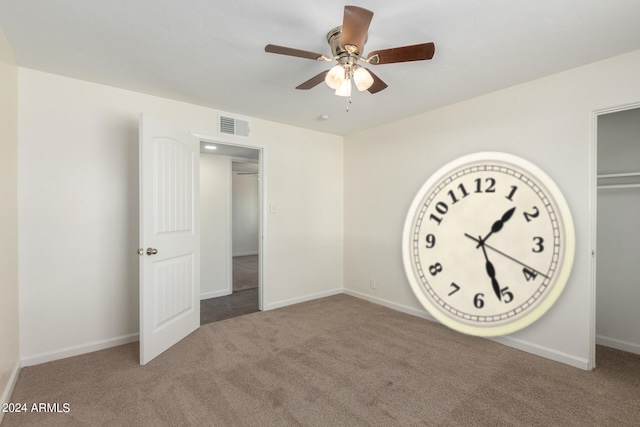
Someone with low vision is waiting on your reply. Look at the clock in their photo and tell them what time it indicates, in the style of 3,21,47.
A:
1,26,19
